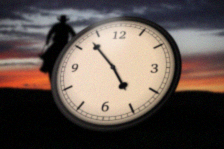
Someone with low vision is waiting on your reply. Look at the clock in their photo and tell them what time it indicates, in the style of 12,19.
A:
4,53
